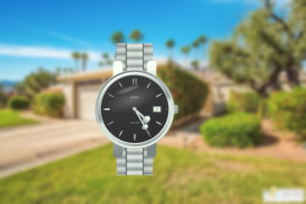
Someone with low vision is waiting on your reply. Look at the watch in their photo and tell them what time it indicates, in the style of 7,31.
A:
4,25
